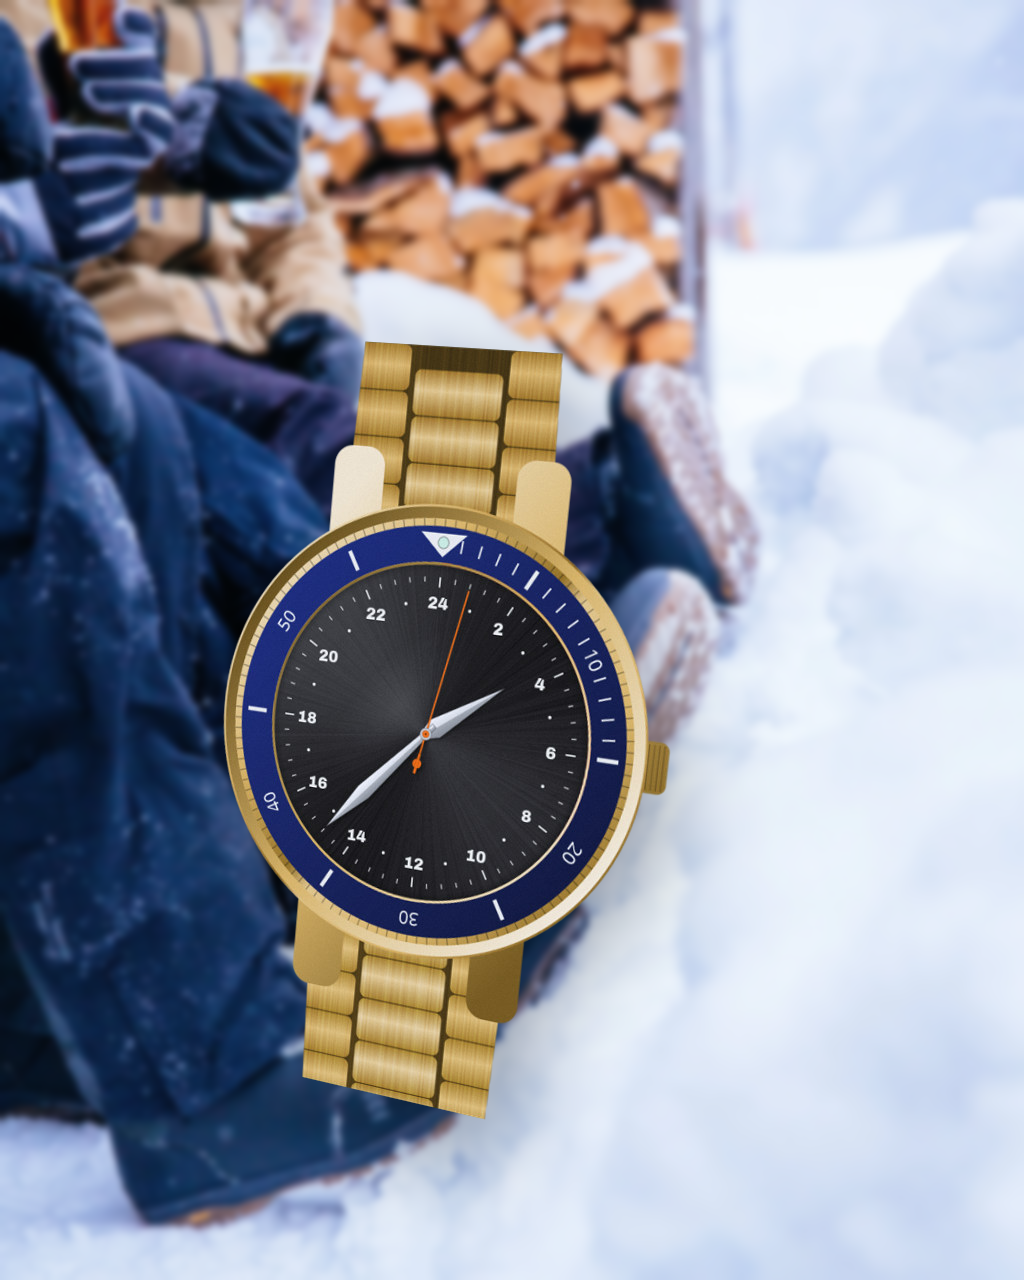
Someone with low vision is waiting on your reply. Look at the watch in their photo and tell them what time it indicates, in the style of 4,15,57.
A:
3,37,02
